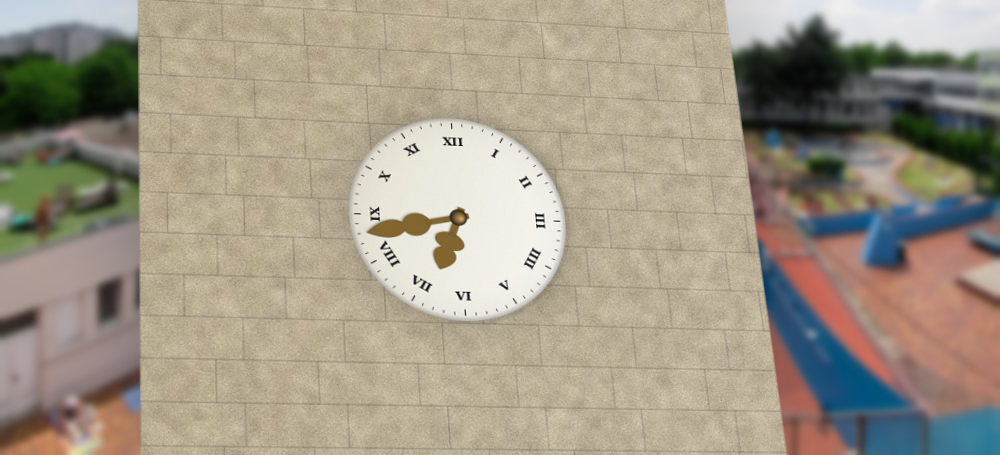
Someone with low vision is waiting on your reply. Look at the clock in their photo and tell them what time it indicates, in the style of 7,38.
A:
6,43
